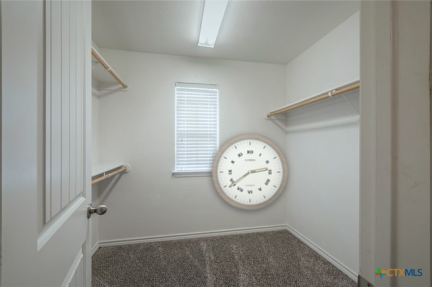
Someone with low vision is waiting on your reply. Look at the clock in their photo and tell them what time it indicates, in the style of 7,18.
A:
2,39
